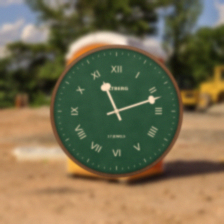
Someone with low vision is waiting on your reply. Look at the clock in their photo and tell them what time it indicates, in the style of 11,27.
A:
11,12
